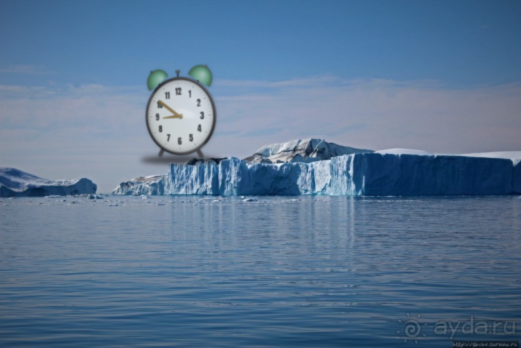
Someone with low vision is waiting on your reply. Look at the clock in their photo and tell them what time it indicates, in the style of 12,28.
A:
8,51
